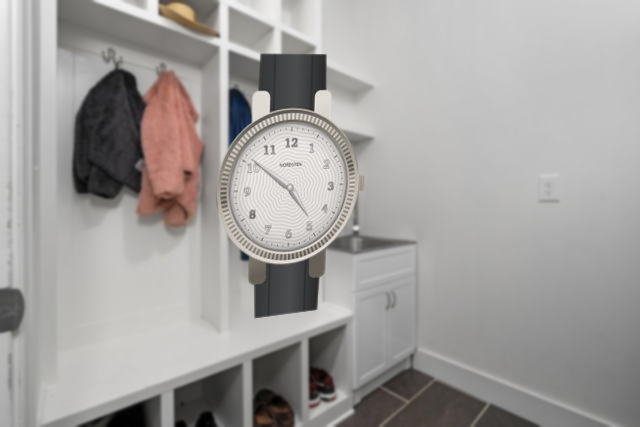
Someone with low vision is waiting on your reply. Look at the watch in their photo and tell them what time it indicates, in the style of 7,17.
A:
4,51
